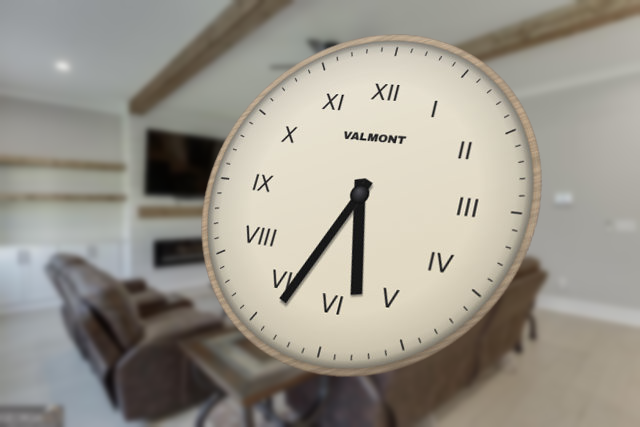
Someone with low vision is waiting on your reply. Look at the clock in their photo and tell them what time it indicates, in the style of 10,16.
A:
5,34
